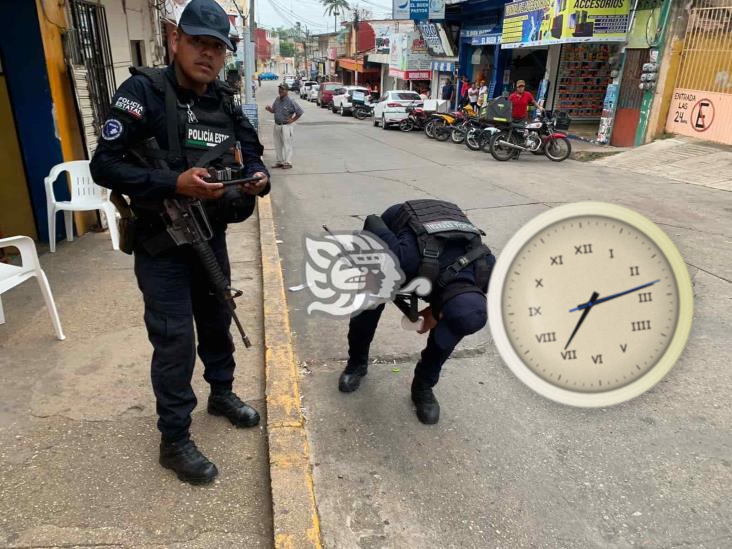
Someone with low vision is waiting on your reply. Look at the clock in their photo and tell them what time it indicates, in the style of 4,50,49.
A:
7,13,13
